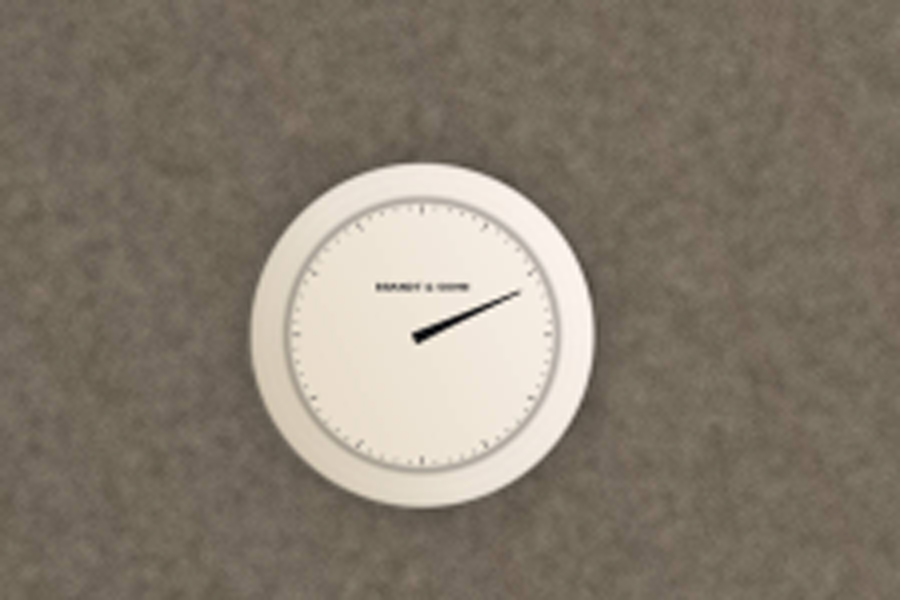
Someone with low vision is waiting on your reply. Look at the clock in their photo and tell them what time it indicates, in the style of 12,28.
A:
2,11
